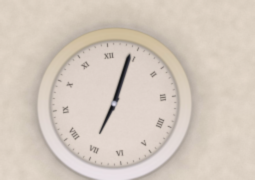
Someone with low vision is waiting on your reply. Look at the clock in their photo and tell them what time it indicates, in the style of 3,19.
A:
7,04
